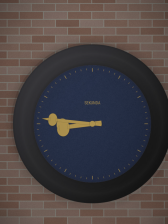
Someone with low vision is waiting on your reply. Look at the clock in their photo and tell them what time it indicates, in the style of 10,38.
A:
8,46
